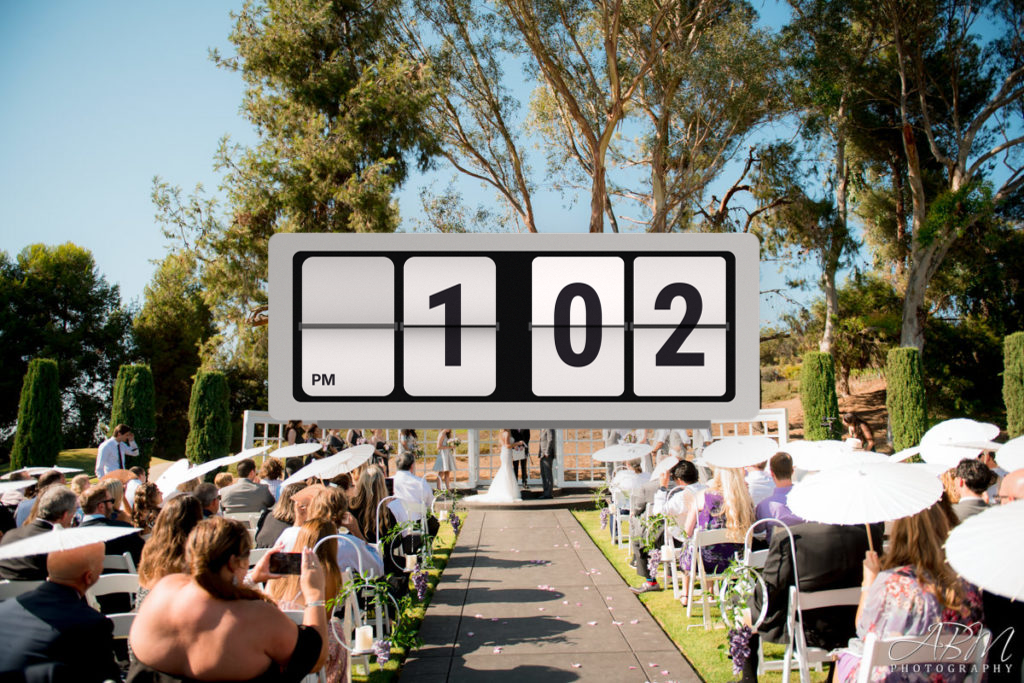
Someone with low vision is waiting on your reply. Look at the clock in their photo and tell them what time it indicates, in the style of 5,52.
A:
1,02
